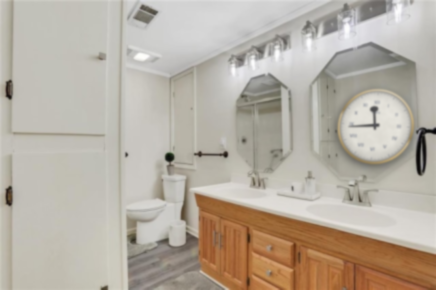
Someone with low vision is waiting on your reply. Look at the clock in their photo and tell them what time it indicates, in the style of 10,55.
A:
11,44
